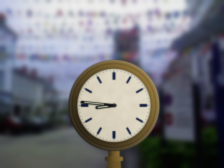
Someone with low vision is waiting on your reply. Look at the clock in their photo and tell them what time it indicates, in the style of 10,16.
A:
8,46
